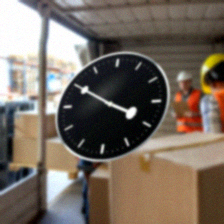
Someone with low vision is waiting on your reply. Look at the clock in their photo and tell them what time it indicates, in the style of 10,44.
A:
3,50
